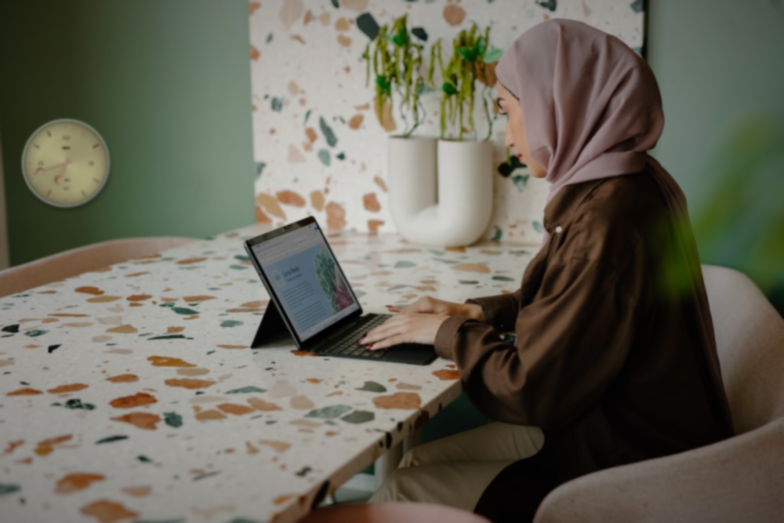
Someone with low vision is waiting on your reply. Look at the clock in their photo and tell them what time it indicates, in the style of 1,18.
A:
6,42
